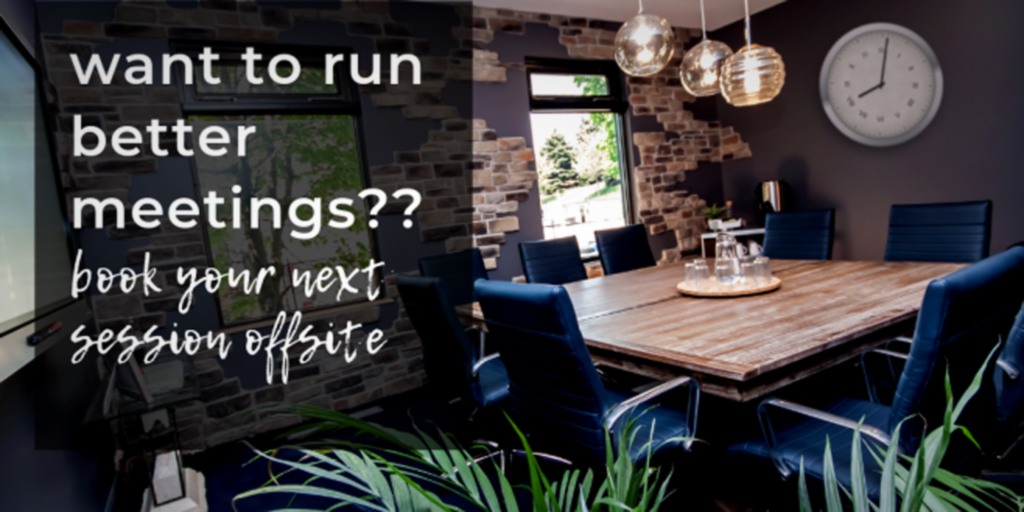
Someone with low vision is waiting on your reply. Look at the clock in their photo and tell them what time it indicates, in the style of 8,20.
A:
8,01
